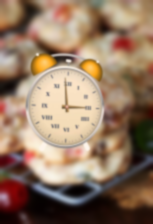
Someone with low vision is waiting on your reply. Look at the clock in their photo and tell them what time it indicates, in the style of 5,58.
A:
2,59
